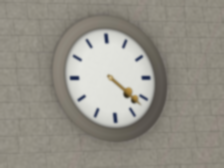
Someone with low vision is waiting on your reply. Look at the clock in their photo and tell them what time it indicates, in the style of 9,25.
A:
4,22
